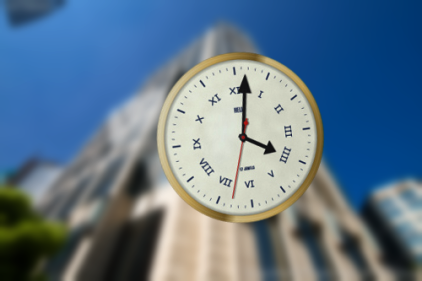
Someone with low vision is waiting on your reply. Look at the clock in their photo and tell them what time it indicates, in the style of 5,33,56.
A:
4,01,33
